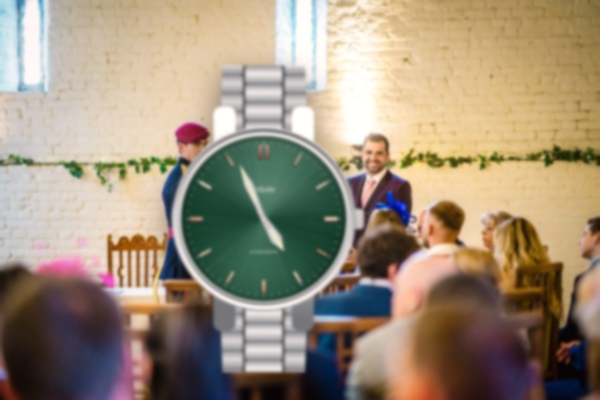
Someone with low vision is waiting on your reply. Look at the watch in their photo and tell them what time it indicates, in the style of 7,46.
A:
4,56
